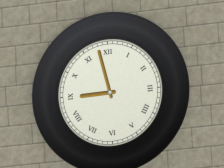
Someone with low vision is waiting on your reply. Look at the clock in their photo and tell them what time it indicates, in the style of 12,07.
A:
8,58
